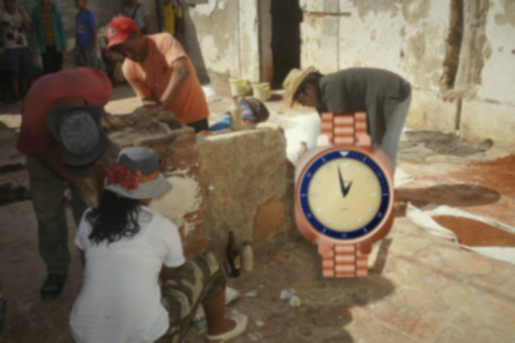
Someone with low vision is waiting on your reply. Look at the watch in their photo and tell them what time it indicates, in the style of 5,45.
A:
12,58
